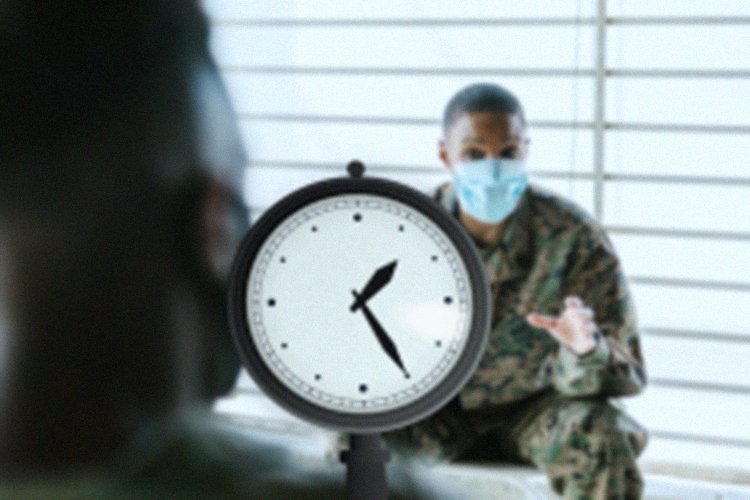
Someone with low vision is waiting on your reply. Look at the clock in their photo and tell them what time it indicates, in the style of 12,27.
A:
1,25
